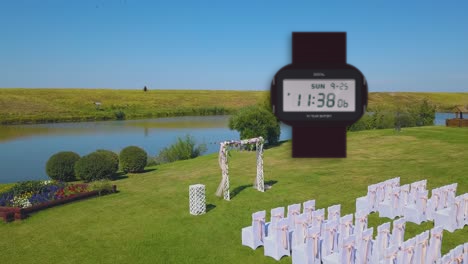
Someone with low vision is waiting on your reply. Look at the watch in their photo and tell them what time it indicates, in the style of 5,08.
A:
11,38
